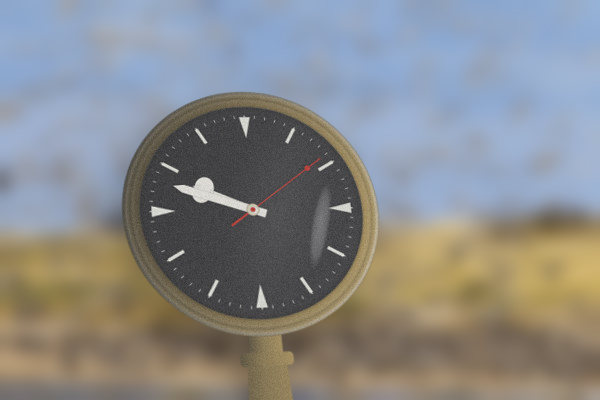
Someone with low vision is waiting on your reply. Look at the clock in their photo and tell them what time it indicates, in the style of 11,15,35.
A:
9,48,09
